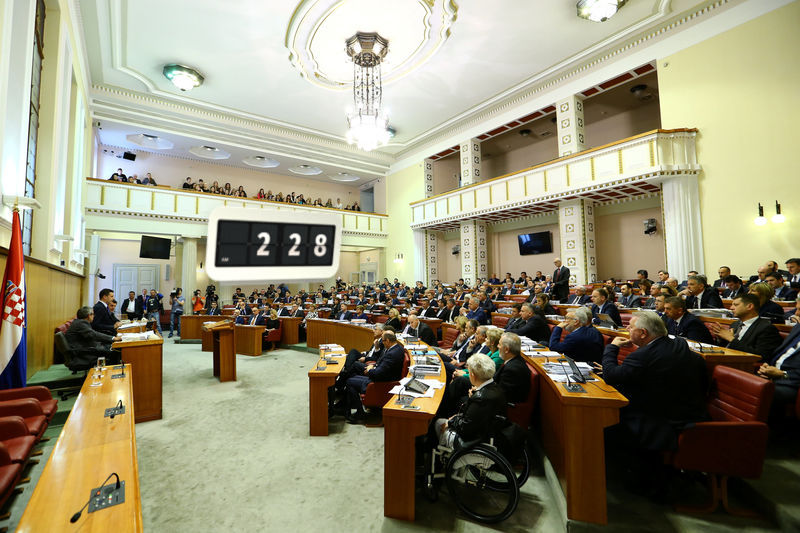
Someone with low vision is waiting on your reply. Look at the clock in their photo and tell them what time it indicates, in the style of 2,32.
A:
2,28
